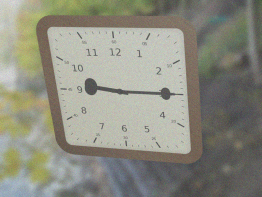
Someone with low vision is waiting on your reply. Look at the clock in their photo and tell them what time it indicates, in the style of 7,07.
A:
9,15
